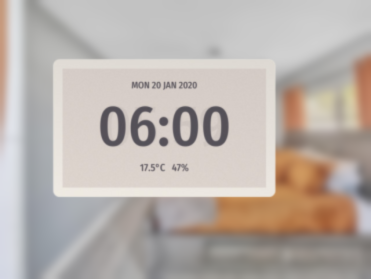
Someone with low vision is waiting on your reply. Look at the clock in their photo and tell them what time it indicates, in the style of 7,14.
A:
6,00
